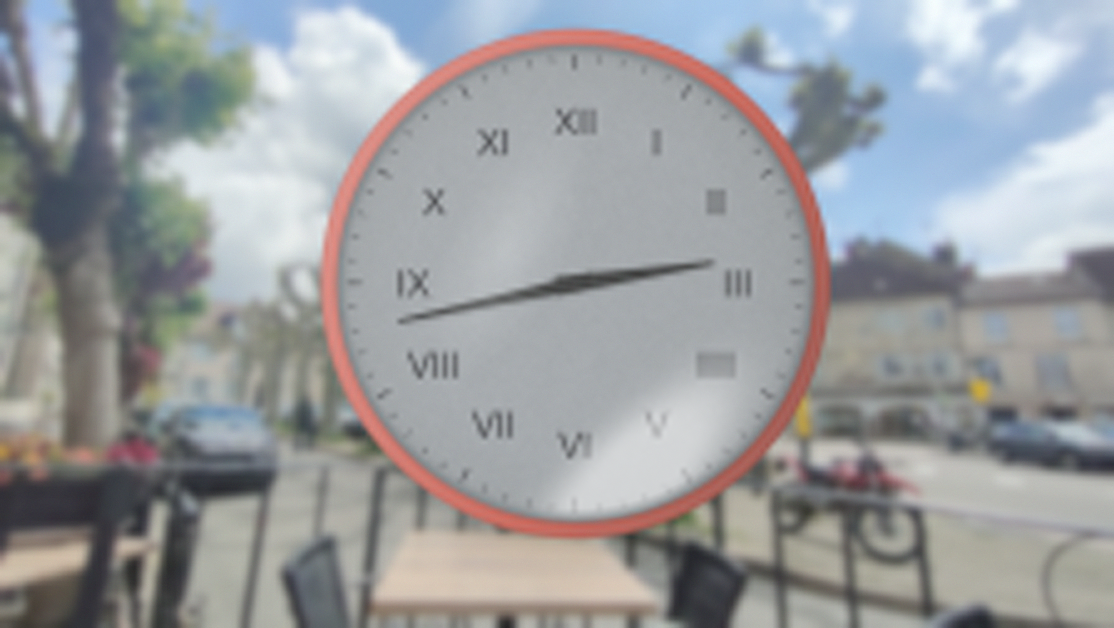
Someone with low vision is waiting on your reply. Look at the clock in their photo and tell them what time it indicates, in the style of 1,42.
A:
2,43
